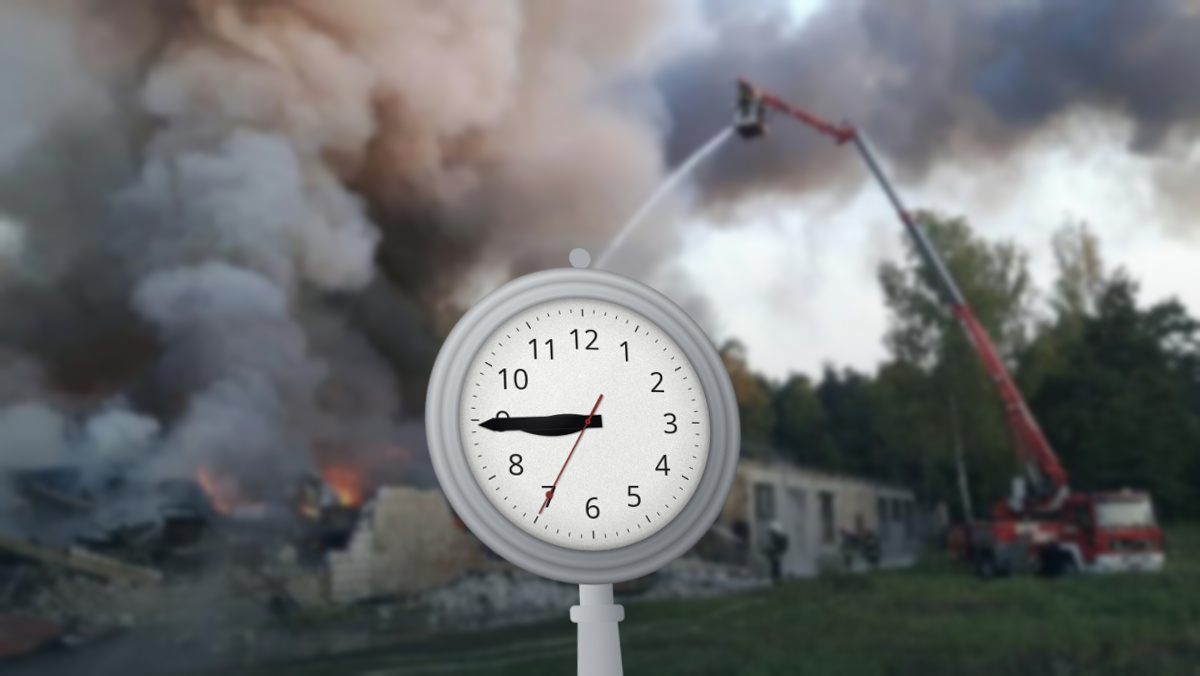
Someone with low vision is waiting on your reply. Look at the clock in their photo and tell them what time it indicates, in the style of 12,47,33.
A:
8,44,35
